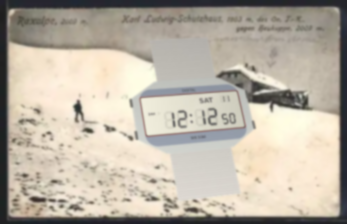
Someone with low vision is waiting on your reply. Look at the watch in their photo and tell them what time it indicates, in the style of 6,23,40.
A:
12,12,50
